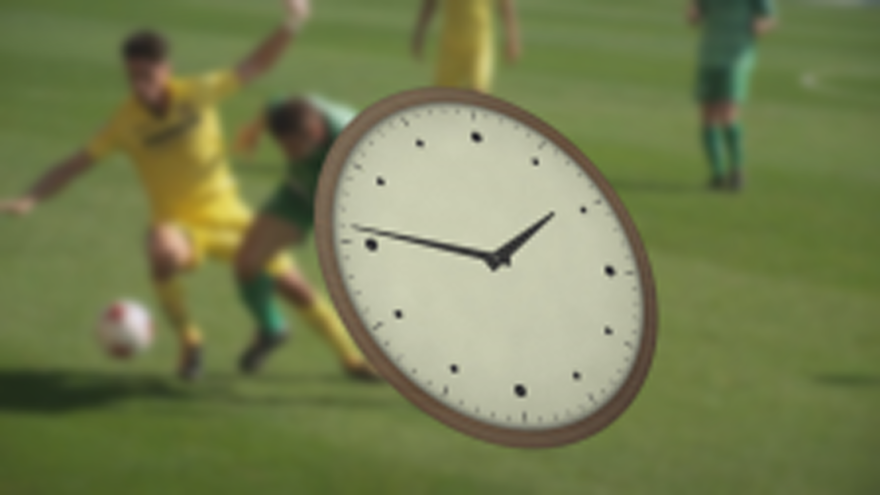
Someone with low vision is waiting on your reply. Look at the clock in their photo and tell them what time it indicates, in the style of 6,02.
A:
1,46
